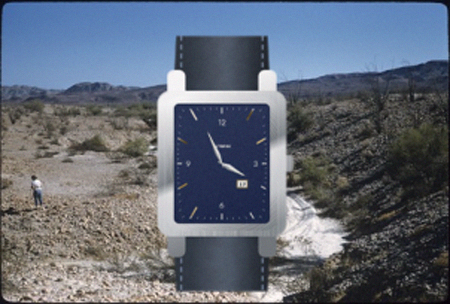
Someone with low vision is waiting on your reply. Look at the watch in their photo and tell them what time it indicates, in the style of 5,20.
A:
3,56
